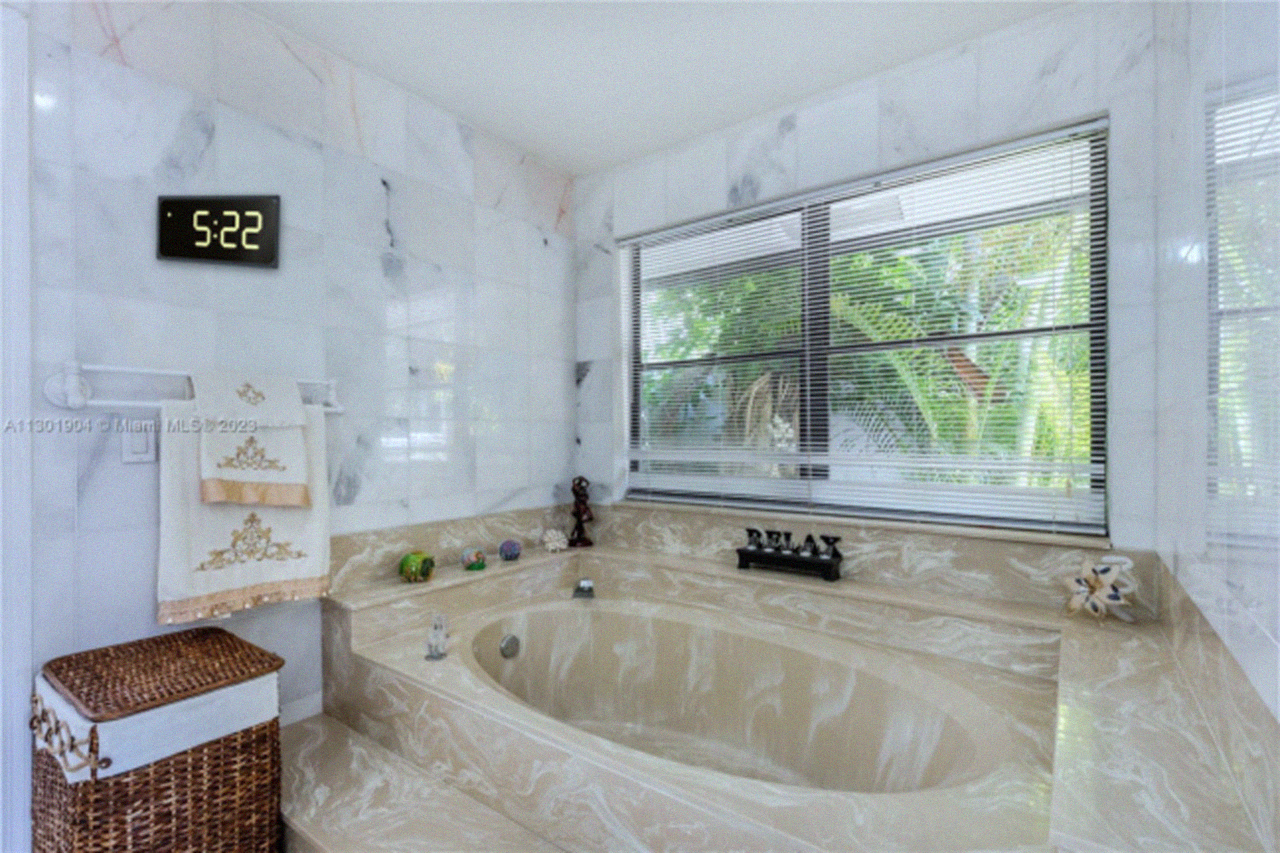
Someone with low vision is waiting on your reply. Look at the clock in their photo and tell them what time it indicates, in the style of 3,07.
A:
5,22
